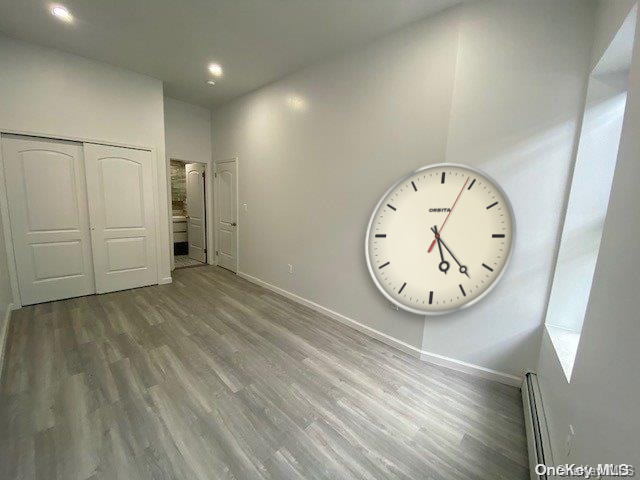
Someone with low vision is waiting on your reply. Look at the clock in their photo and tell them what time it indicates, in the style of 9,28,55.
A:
5,23,04
